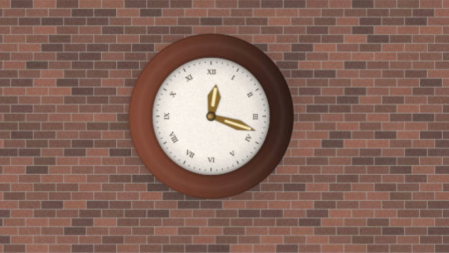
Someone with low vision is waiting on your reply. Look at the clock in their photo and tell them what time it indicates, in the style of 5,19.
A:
12,18
